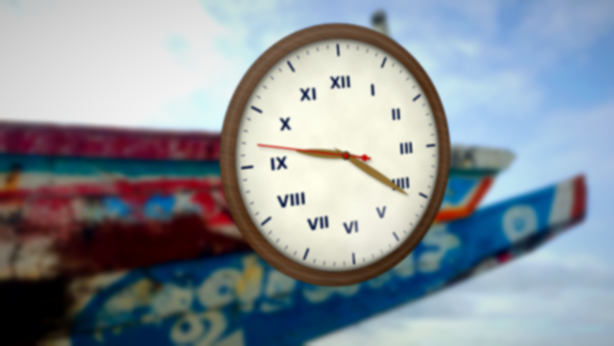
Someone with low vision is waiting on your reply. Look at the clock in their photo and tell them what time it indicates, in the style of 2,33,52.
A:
9,20,47
